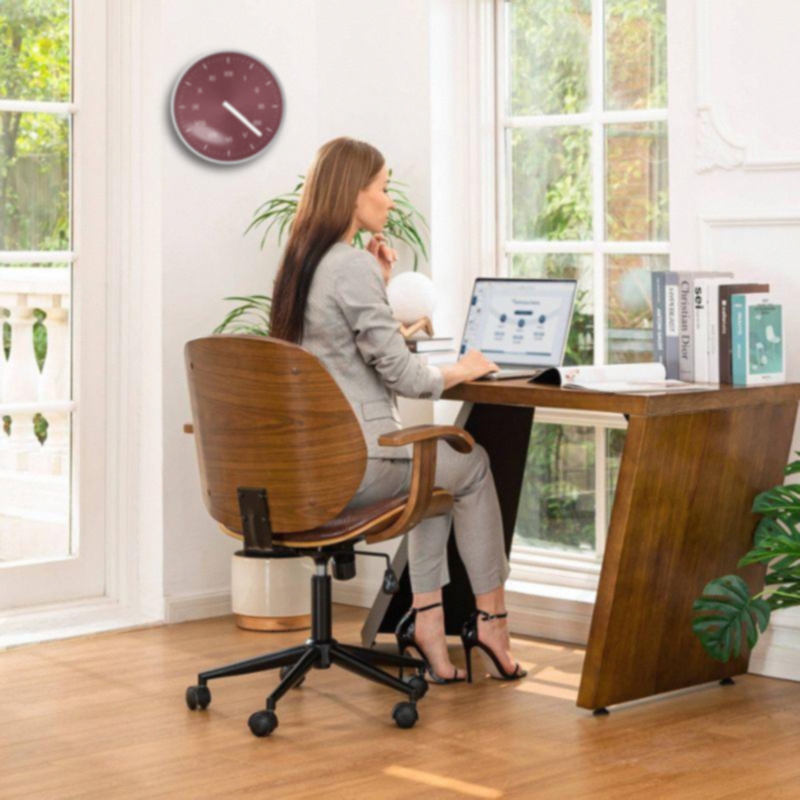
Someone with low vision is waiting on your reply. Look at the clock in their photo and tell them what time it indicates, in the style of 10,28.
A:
4,22
